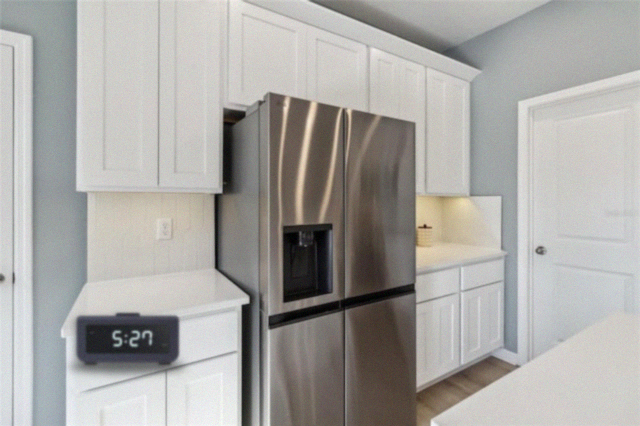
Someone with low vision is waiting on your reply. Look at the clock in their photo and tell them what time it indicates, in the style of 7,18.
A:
5,27
